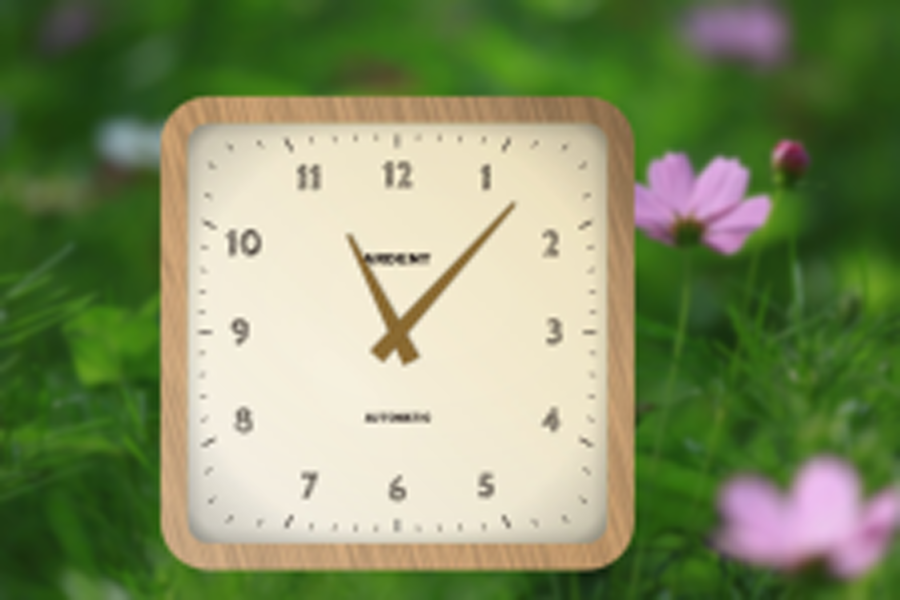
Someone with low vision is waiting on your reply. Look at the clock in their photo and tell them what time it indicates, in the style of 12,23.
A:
11,07
